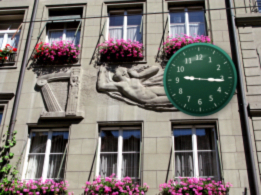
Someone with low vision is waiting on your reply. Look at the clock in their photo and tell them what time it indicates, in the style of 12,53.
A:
9,16
